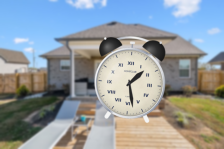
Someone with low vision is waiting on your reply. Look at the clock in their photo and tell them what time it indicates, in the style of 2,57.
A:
1,28
